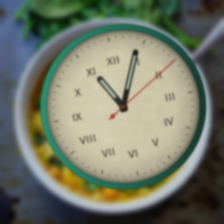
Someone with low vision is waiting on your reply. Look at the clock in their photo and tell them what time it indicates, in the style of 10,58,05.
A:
11,04,10
